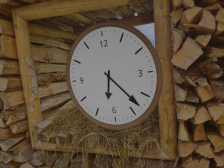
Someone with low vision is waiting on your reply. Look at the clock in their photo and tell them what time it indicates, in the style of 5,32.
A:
6,23
